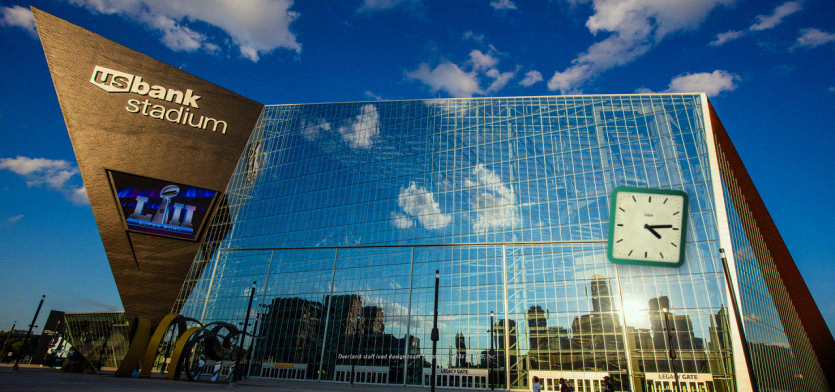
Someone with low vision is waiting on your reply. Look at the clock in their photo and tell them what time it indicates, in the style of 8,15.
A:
4,14
